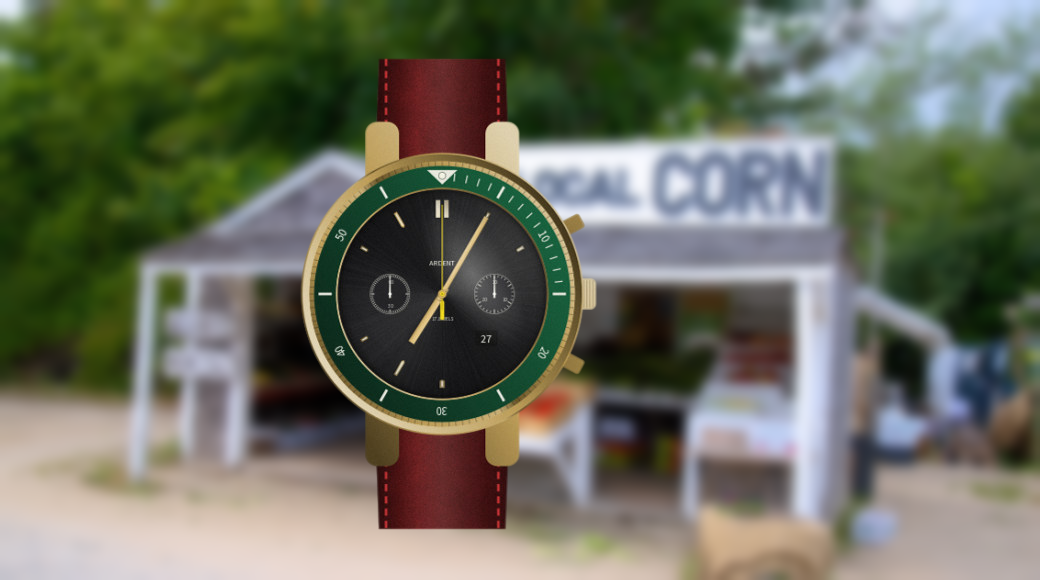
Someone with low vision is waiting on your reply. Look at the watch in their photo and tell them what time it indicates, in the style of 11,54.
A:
7,05
